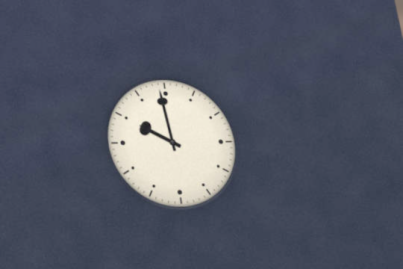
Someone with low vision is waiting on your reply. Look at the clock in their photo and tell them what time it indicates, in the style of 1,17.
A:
9,59
